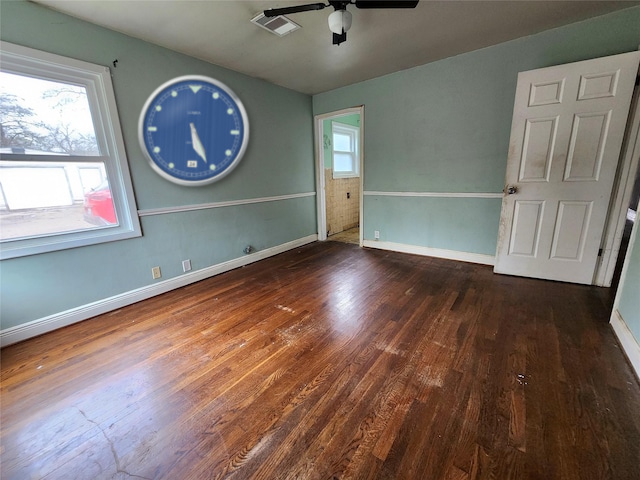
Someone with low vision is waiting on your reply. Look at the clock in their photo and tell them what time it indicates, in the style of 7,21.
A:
5,26
